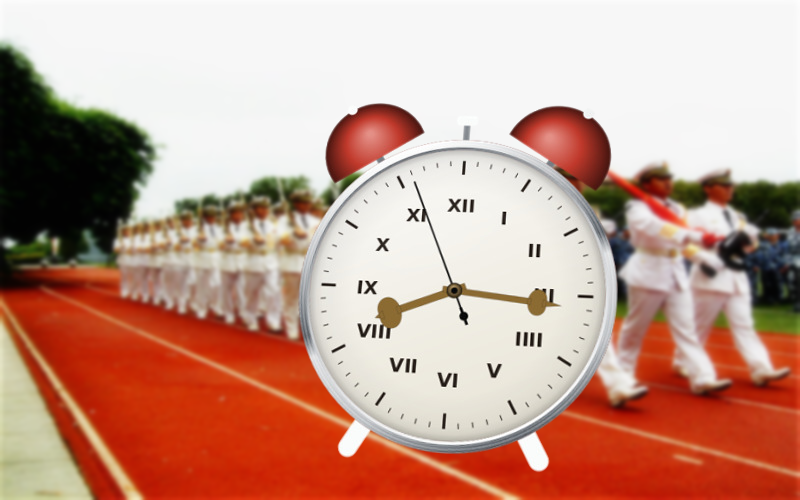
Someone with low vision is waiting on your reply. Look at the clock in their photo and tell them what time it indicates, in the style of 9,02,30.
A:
8,15,56
